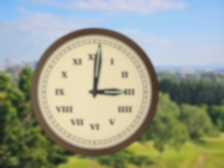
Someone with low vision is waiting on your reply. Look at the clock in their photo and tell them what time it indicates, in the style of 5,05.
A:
3,01
